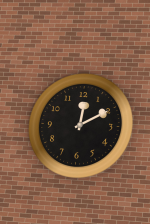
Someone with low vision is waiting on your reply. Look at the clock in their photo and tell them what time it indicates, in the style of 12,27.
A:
12,10
